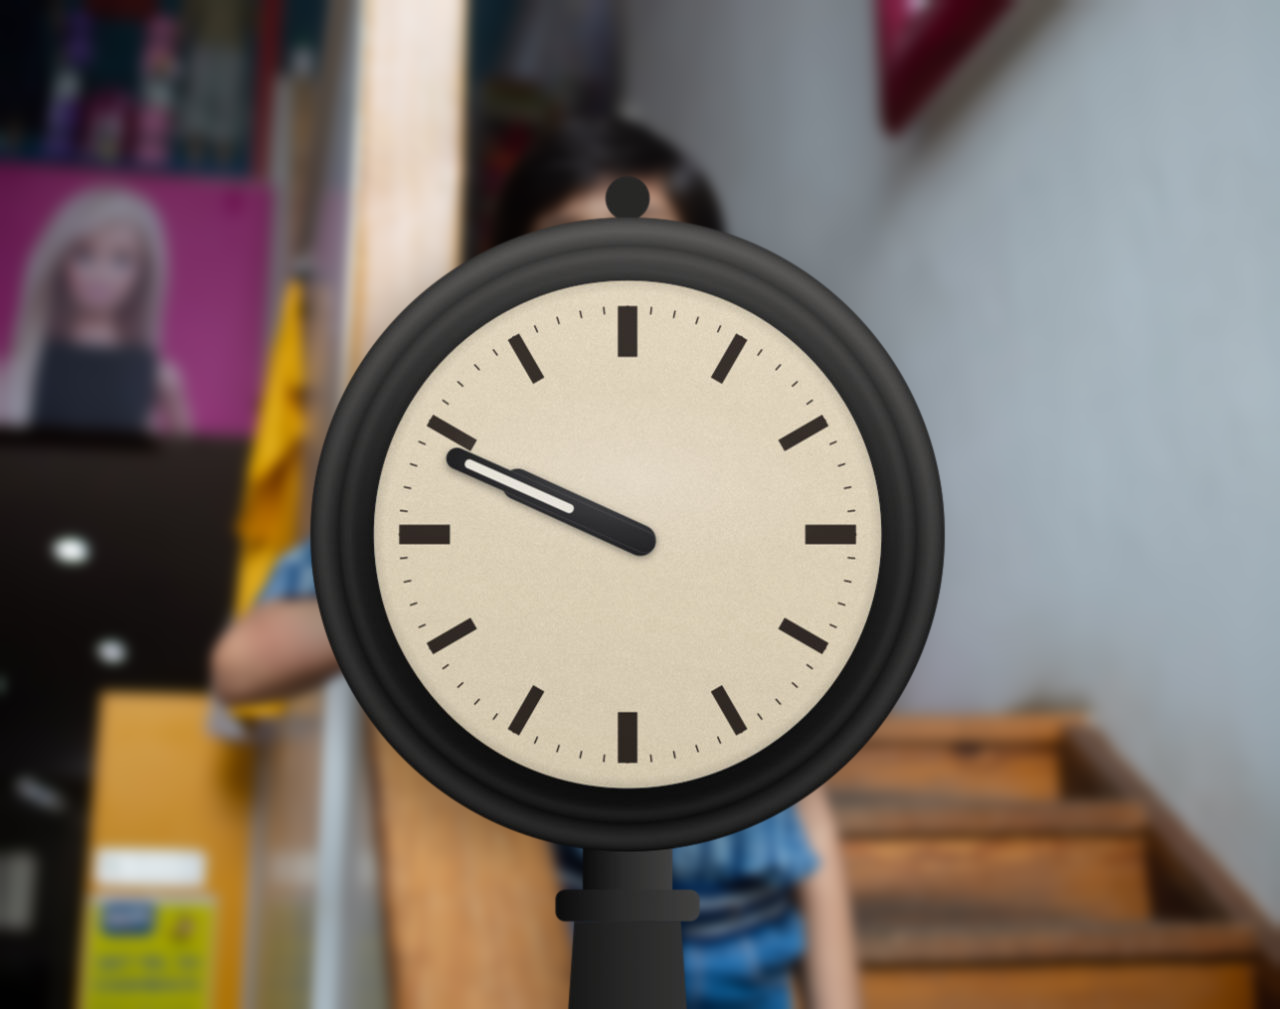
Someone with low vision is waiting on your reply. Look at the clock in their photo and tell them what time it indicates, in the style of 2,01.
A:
9,49
